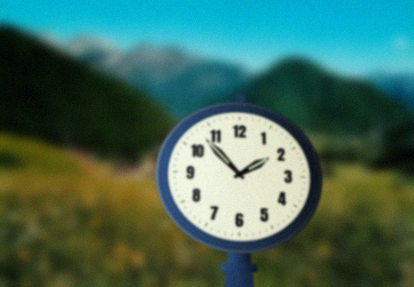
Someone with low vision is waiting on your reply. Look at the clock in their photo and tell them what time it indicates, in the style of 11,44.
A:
1,53
